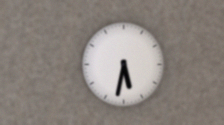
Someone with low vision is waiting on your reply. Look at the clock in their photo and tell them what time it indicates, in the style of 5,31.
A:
5,32
